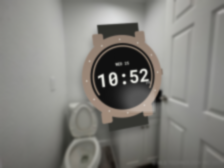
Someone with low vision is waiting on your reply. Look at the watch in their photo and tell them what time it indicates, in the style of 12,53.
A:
10,52
